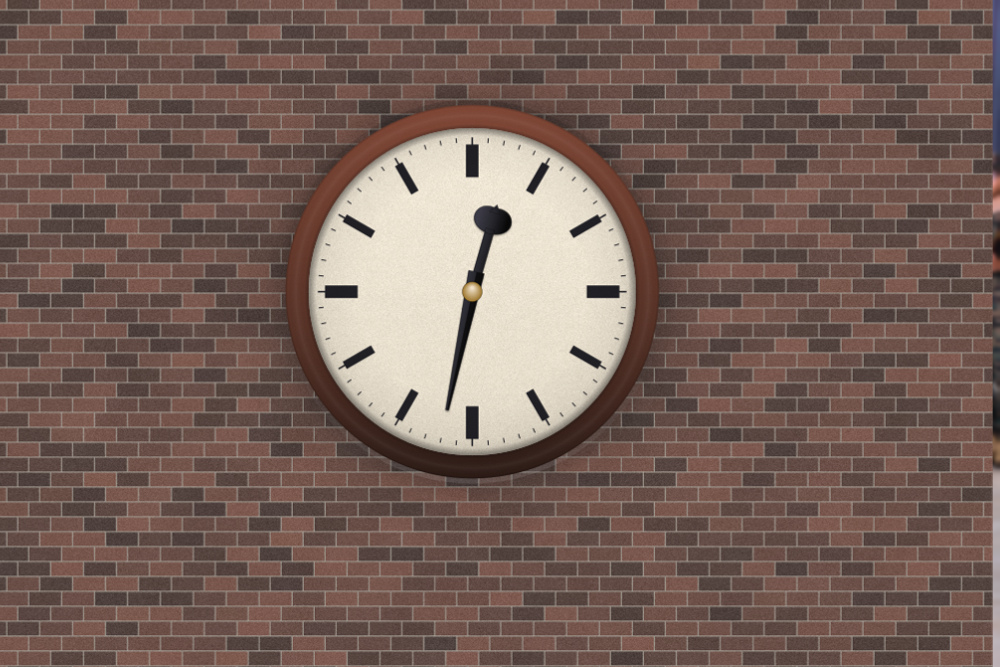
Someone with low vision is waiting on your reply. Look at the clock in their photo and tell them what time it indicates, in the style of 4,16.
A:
12,32
